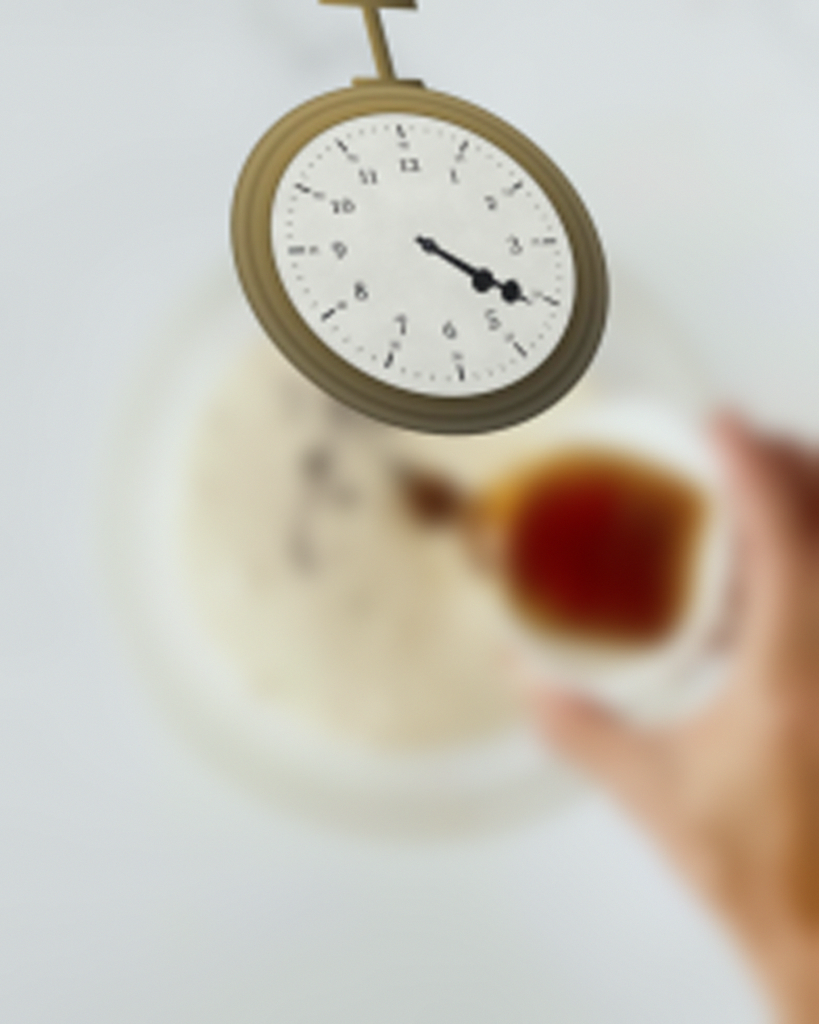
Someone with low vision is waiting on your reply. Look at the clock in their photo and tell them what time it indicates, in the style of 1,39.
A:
4,21
